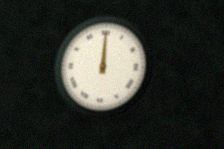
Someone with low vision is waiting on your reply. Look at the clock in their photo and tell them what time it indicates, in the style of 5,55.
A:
12,00
